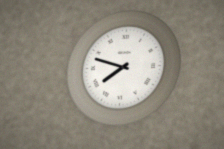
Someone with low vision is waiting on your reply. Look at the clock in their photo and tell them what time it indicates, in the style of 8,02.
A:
7,48
